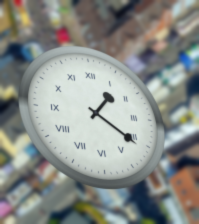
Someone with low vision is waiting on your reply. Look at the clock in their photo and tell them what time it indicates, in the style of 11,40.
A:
1,21
